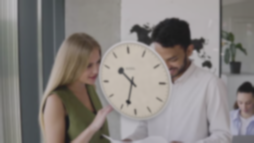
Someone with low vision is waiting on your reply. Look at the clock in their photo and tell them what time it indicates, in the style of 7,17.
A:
10,33
